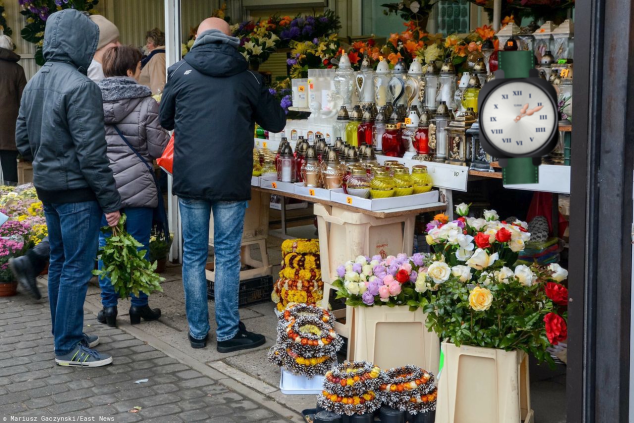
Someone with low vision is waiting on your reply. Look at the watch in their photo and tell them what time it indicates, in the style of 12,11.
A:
1,11
